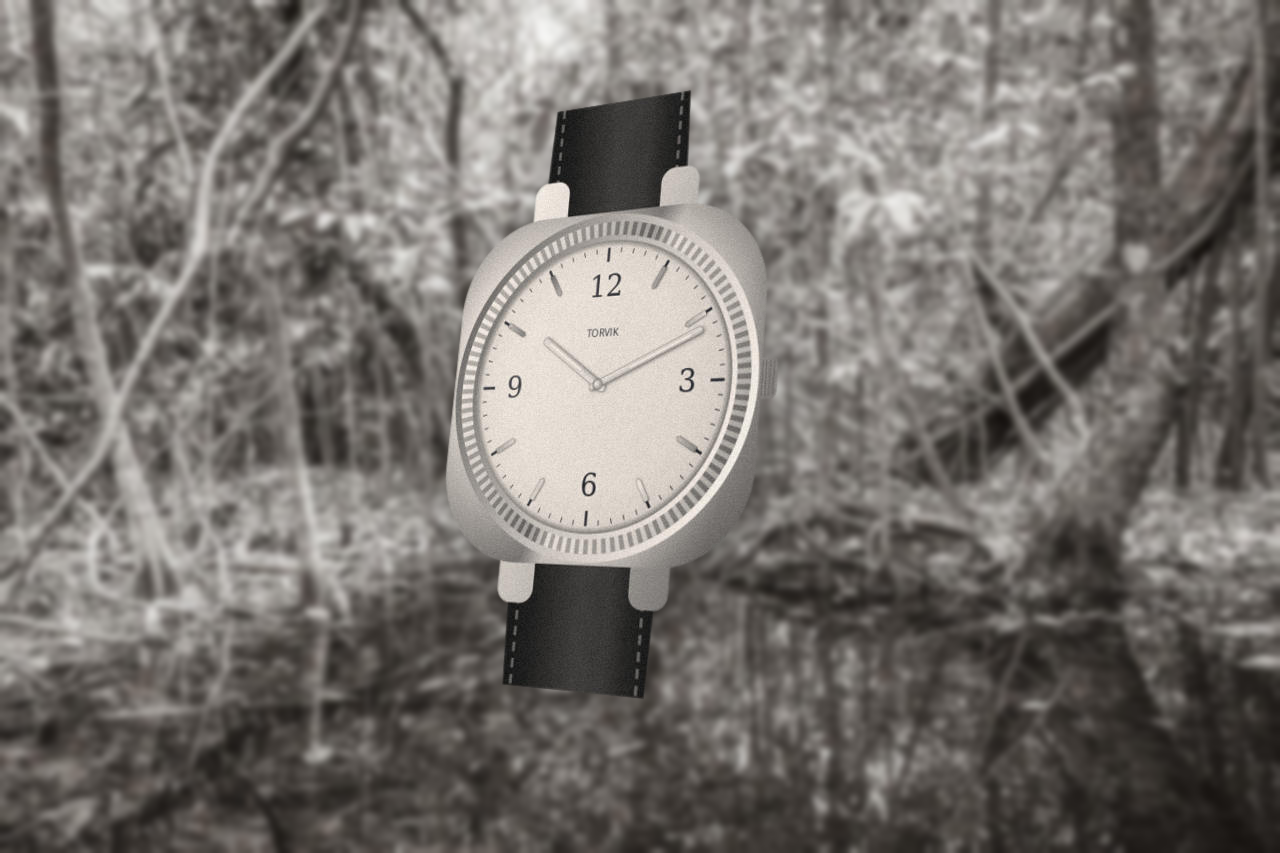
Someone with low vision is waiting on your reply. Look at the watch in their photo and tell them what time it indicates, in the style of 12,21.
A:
10,11
